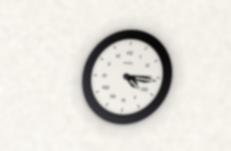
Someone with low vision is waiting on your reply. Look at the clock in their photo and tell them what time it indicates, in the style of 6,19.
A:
4,16
